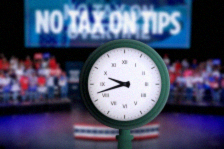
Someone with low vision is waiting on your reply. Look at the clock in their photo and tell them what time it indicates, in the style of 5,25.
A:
9,42
